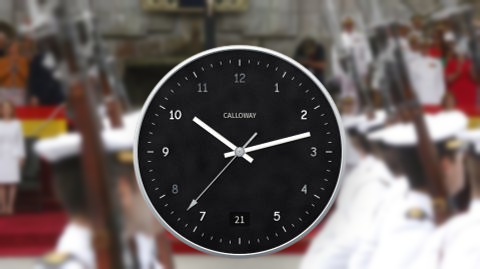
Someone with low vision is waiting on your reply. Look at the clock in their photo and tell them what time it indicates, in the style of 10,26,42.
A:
10,12,37
